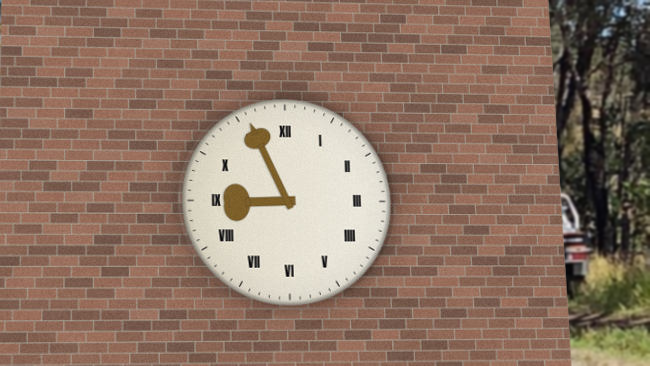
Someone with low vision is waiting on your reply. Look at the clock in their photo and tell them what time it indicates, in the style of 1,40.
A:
8,56
